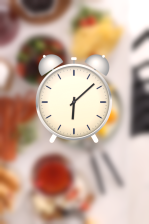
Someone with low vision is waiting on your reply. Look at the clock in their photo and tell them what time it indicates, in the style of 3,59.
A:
6,08
